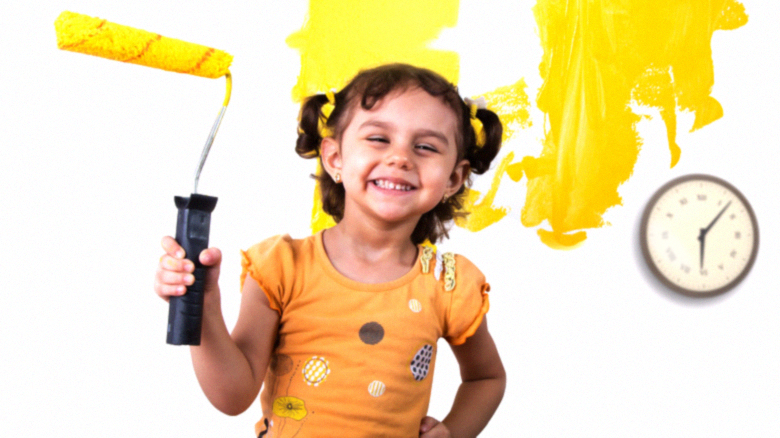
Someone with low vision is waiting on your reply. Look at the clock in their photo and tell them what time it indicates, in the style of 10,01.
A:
6,07
